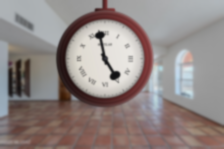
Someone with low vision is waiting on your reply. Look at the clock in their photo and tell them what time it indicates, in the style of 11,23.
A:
4,58
